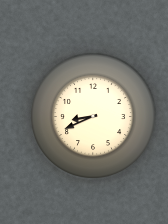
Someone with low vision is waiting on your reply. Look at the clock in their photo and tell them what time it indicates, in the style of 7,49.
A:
8,41
